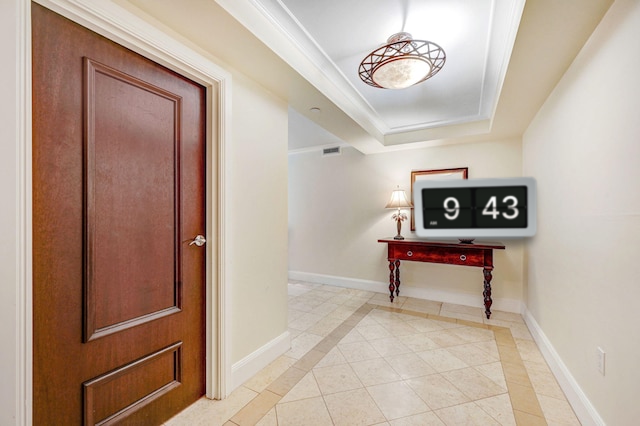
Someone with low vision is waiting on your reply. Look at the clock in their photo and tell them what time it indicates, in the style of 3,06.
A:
9,43
